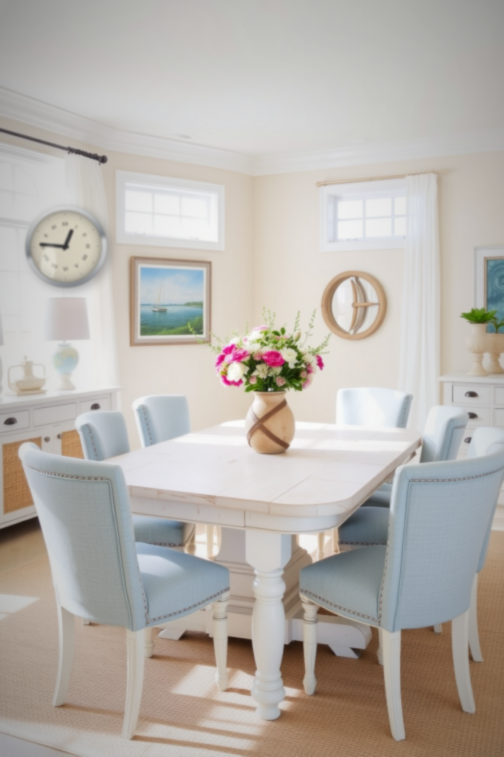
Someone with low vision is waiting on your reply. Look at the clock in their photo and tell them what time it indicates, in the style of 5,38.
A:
12,46
